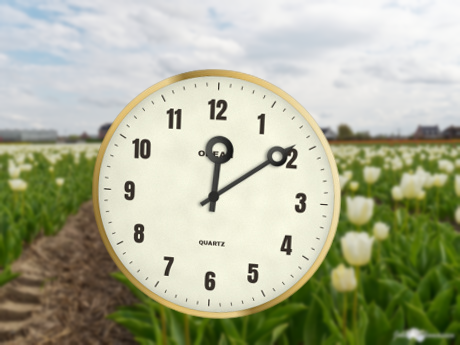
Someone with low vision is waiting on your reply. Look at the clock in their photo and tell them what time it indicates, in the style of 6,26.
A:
12,09
